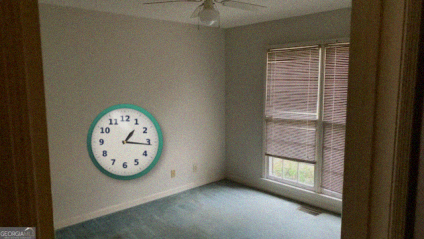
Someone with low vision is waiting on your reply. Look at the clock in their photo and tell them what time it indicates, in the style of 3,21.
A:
1,16
